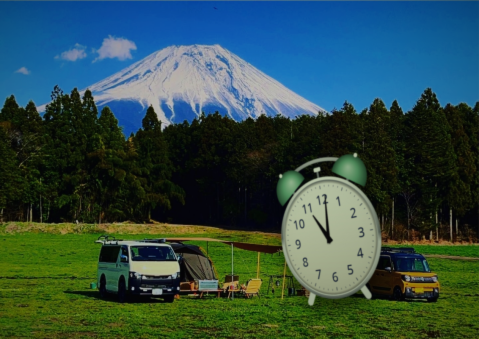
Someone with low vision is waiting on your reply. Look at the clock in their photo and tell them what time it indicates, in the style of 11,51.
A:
11,01
